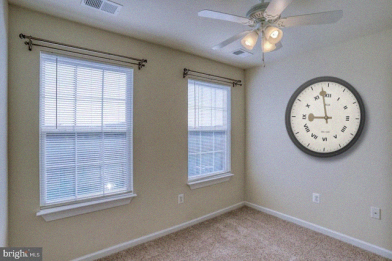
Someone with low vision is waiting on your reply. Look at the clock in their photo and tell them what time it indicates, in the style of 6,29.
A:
8,58
